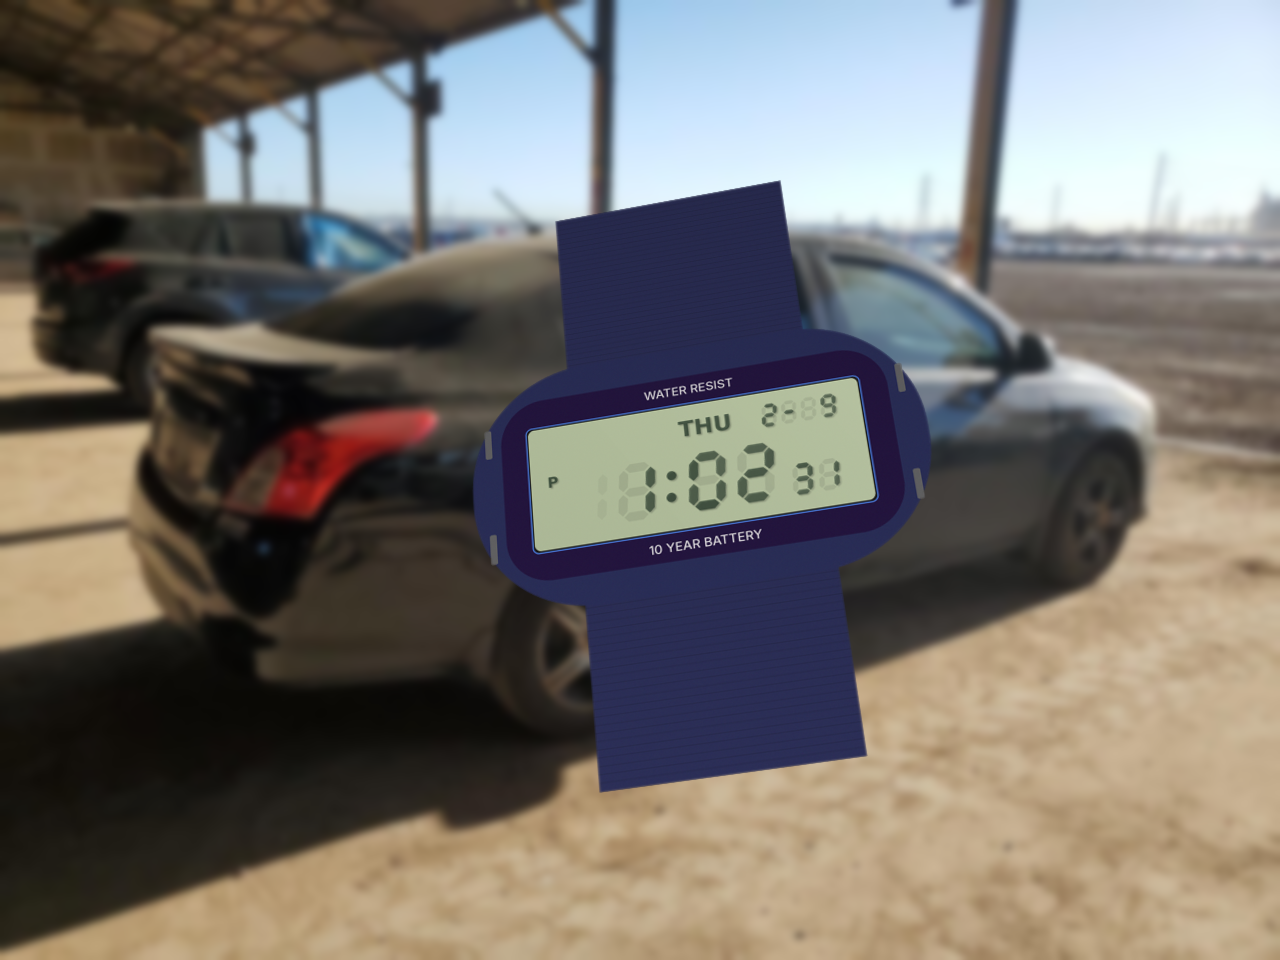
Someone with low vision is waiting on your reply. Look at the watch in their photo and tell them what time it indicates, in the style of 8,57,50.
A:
1,02,31
